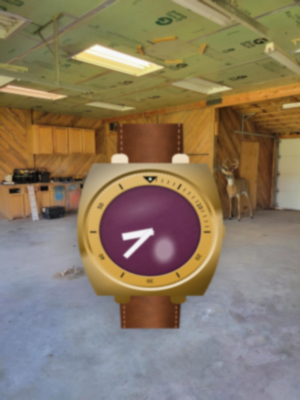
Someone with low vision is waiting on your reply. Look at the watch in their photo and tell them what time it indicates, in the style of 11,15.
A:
8,37
